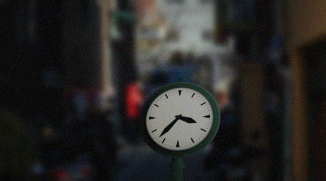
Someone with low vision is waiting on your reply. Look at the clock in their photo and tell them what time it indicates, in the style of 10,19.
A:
3,37
